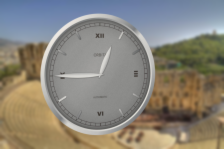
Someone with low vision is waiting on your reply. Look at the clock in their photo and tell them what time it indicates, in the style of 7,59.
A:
12,45
